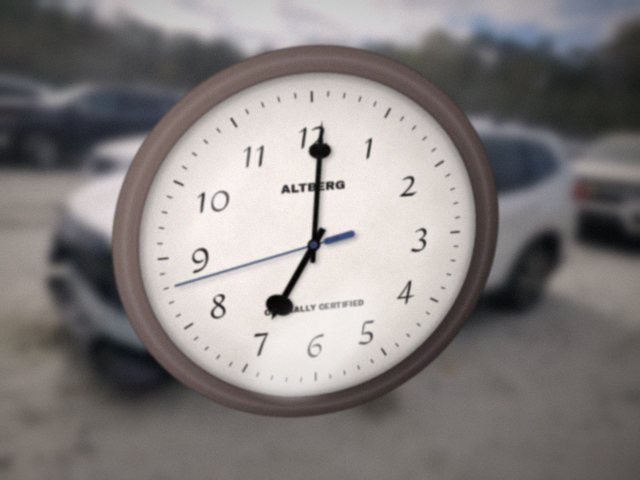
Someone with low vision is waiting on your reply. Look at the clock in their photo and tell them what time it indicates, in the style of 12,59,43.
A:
7,00,43
